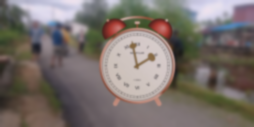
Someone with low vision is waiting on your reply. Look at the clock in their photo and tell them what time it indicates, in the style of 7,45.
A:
1,58
